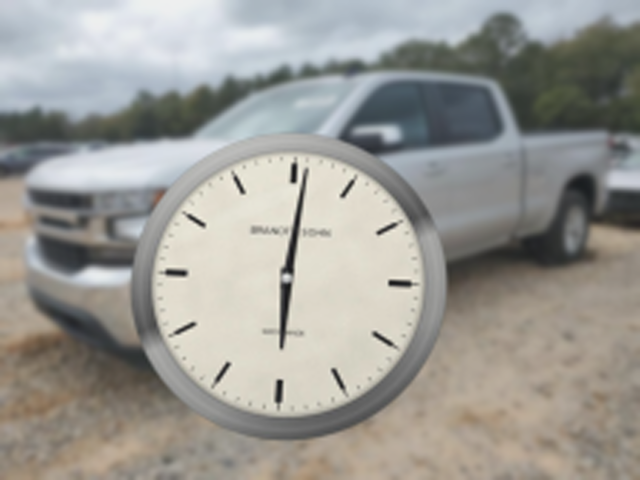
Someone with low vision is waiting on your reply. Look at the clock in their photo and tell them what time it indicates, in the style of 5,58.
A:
6,01
